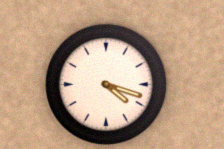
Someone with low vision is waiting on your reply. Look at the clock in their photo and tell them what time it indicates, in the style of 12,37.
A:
4,18
